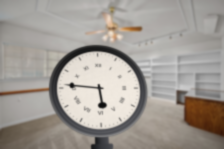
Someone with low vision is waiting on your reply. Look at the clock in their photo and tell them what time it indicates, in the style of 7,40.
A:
5,46
